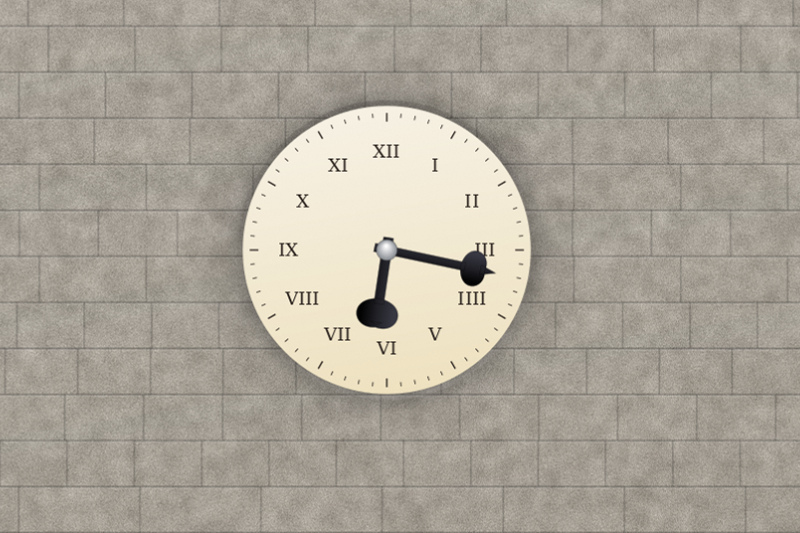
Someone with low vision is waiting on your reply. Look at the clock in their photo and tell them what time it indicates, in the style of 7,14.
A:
6,17
